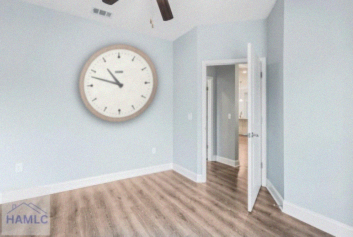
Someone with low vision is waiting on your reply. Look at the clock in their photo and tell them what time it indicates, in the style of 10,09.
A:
10,48
